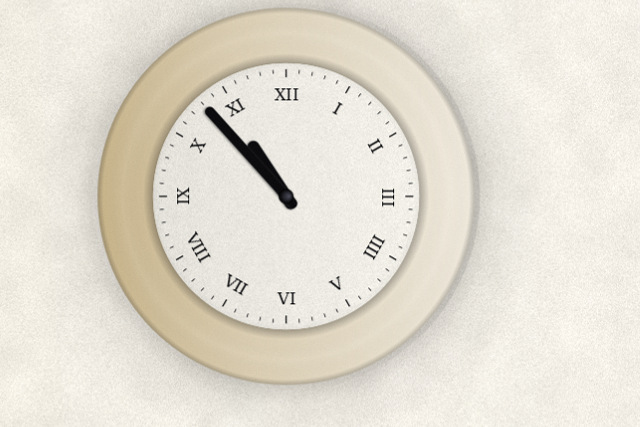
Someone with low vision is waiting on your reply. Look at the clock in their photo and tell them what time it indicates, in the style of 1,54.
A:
10,53
